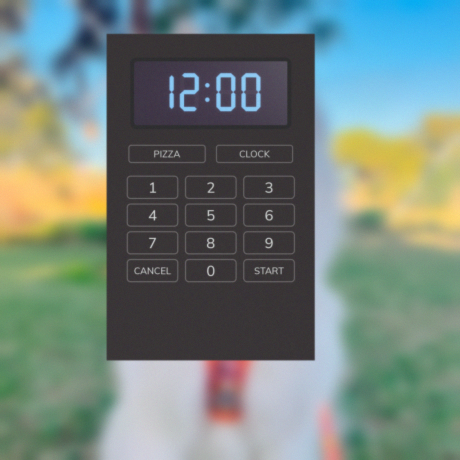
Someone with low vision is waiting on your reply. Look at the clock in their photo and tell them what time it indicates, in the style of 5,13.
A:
12,00
